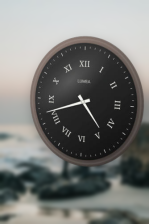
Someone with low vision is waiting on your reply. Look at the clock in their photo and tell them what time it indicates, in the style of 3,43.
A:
4,42
